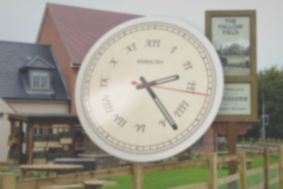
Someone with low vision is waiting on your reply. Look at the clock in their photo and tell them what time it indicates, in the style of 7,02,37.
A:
2,23,16
